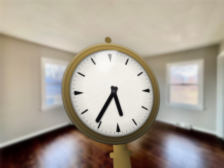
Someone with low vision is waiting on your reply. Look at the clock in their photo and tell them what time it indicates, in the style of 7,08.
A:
5,36
